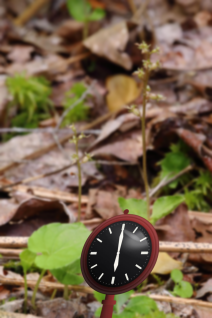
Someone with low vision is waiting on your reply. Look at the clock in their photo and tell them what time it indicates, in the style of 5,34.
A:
6,00
